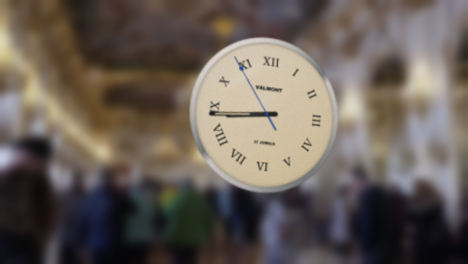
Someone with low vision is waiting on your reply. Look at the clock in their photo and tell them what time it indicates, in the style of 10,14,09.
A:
8,43,54
